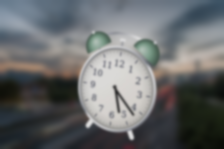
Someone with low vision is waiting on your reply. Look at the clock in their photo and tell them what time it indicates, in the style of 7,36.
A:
5,22
